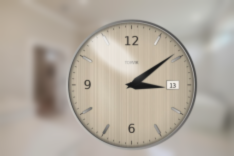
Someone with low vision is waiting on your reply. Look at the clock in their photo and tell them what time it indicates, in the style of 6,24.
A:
3,09
